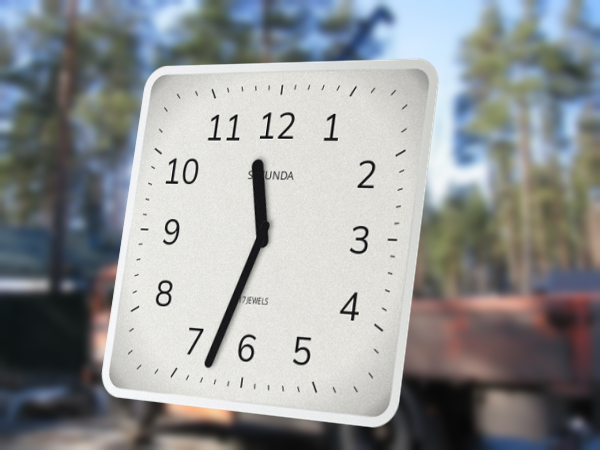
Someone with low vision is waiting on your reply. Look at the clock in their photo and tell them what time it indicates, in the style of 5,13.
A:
11,33
